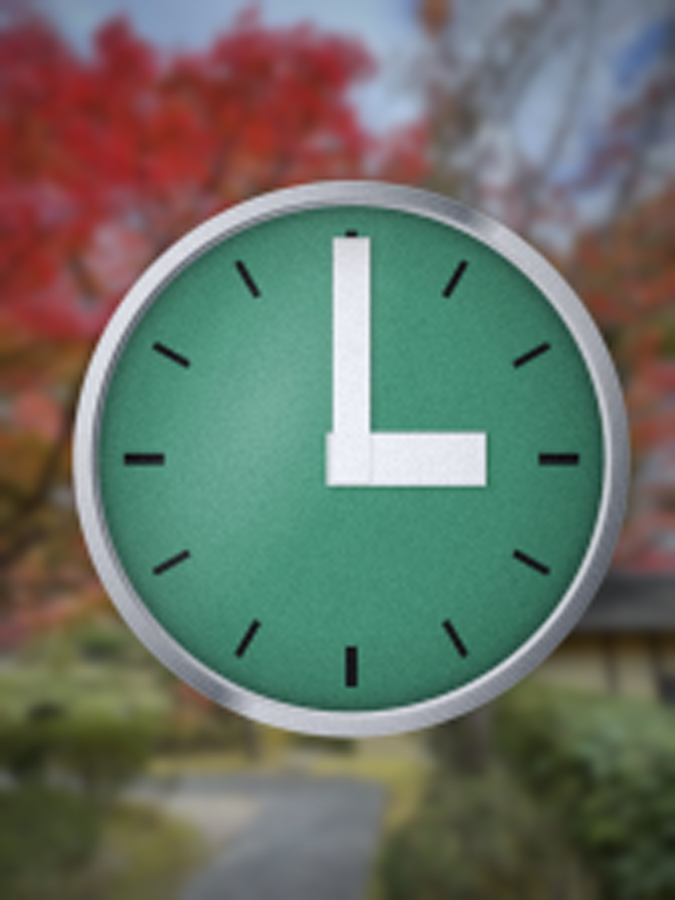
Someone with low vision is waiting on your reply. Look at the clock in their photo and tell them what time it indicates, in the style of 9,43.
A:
3,00
